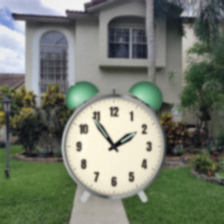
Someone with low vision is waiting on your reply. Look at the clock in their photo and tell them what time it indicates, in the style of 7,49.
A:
1,54
